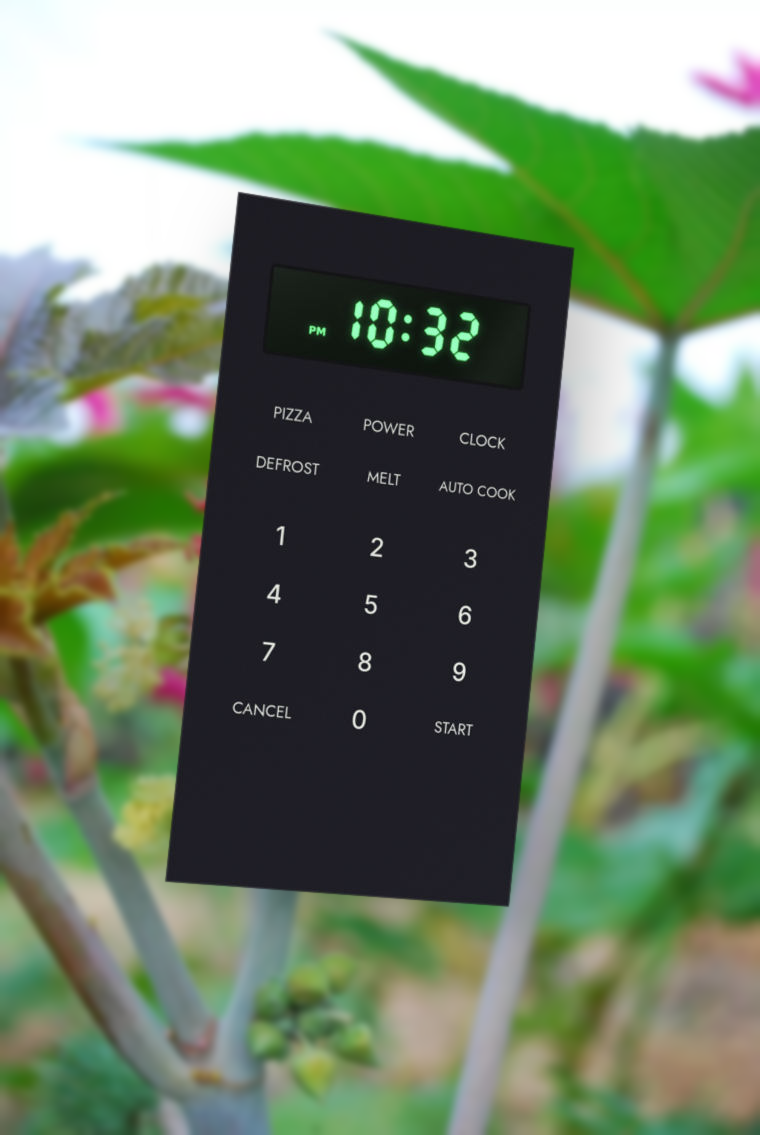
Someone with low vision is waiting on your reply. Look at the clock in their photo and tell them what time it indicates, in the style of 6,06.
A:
10,32
